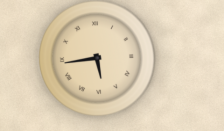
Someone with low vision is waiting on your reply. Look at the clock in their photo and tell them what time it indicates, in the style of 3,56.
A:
5,44
